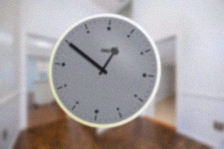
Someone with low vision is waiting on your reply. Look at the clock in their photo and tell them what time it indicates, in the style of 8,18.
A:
12,50
